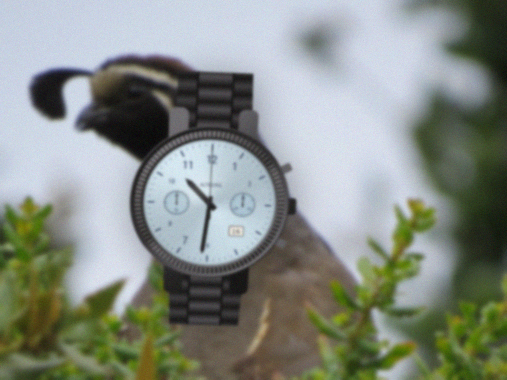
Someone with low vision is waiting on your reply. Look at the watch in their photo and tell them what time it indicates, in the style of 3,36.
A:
10,31
